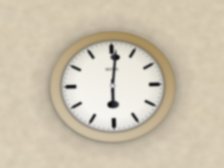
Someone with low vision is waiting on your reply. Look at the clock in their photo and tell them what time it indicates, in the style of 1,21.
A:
6,01
